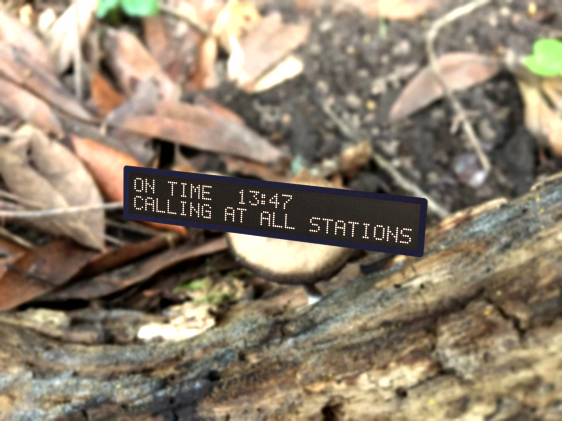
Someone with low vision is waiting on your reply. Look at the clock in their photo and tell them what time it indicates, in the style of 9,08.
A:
13,47
